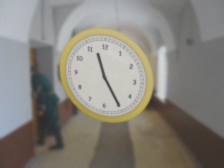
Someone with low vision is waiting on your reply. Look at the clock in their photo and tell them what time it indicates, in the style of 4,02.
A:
11,25
